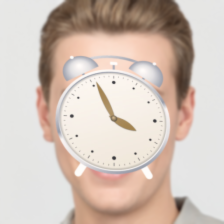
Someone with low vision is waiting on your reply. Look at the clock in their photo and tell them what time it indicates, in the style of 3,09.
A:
3,56
